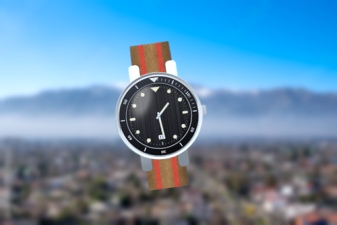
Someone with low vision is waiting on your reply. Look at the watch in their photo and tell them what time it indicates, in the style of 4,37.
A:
1,29
